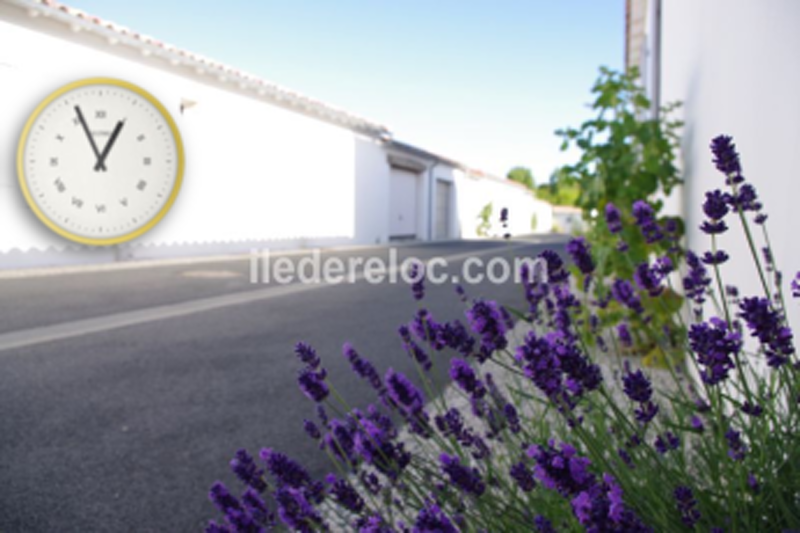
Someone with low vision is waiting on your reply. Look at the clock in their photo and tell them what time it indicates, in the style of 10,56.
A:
12,56
